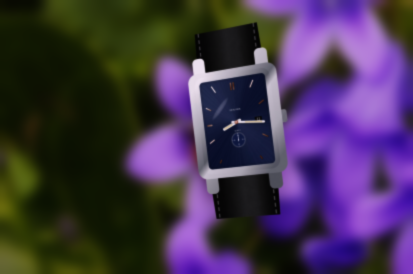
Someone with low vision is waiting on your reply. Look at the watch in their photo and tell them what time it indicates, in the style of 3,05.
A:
8,16
